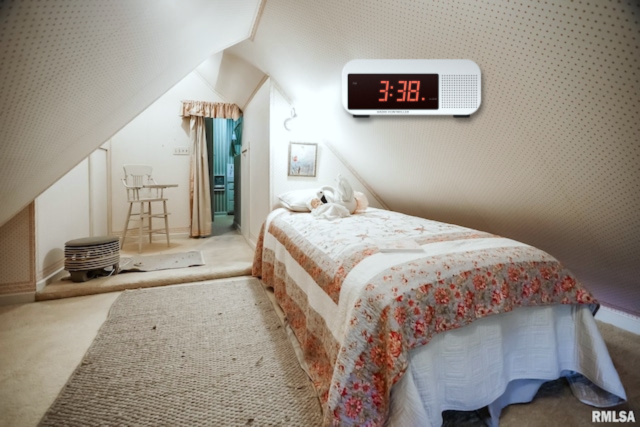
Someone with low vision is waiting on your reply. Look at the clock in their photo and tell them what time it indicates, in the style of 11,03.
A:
3,38
